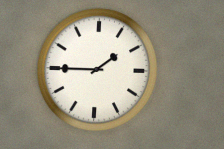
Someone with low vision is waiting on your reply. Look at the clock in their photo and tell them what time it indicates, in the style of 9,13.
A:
1,45
